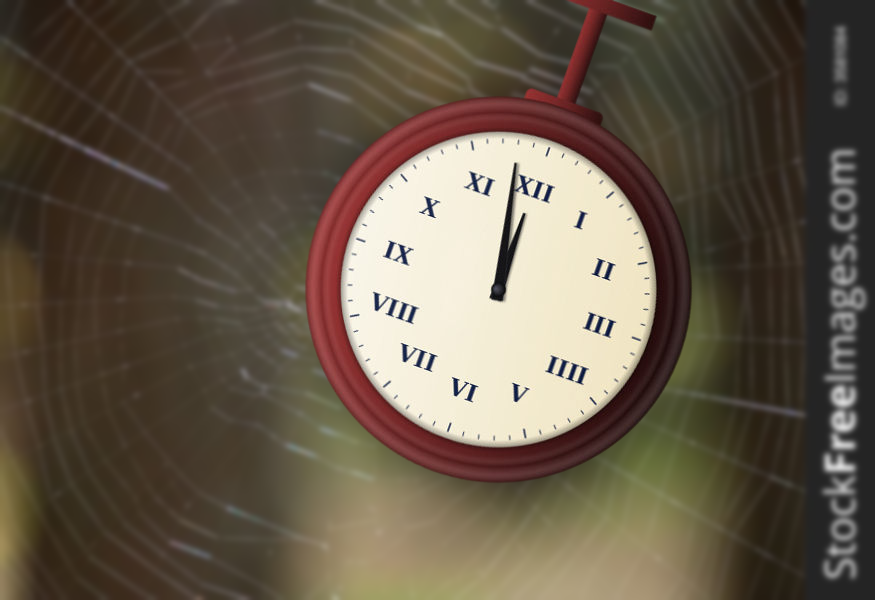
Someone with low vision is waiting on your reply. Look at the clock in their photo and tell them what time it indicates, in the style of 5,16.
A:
11,58
